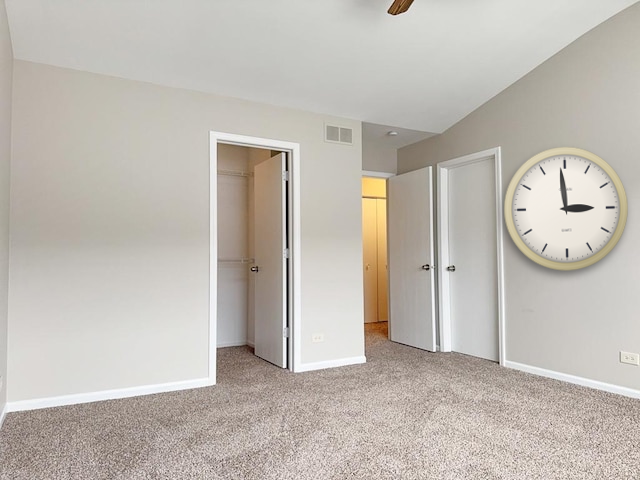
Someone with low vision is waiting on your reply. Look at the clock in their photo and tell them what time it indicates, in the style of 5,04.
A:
2,59
